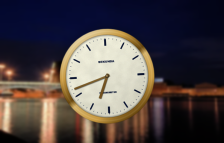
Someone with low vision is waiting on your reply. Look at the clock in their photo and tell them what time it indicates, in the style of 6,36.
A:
6,42
